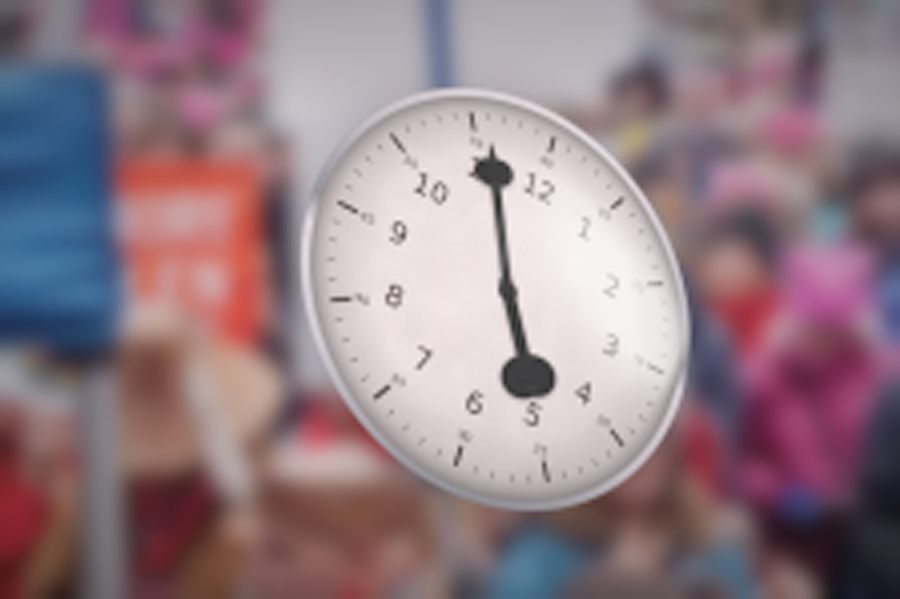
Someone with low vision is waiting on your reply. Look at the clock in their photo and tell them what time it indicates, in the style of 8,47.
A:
4,56
